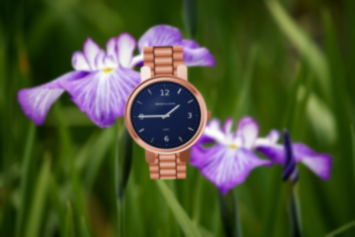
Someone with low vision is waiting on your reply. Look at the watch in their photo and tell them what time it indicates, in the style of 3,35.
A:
1,45
